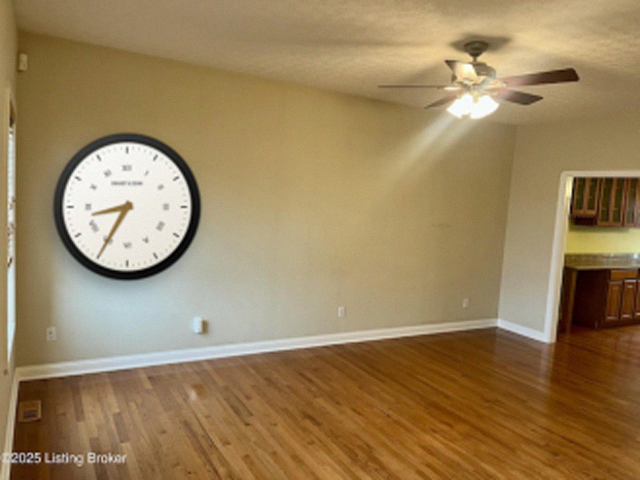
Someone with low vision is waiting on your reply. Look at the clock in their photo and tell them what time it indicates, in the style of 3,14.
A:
8,35
